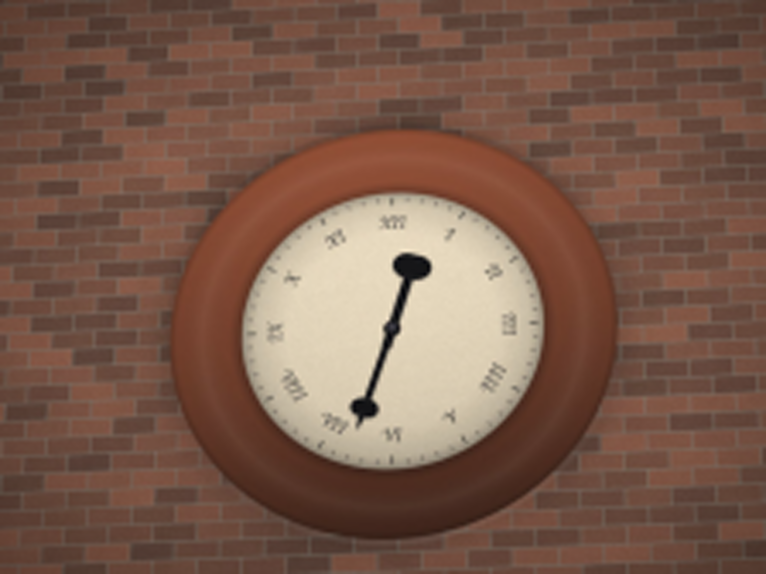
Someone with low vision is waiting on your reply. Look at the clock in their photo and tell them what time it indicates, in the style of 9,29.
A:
12,33
